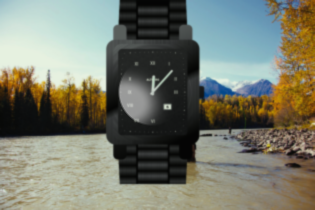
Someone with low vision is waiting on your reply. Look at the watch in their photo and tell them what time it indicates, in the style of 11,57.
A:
12,07
